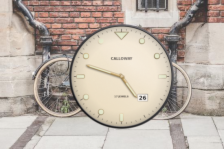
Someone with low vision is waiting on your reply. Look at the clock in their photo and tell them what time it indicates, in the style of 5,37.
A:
4,48
